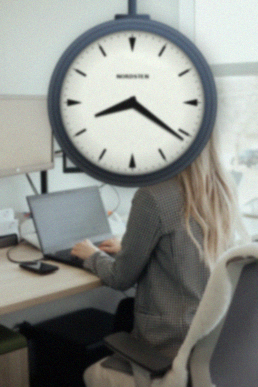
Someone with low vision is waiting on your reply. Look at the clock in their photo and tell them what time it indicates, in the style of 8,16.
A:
8,21
